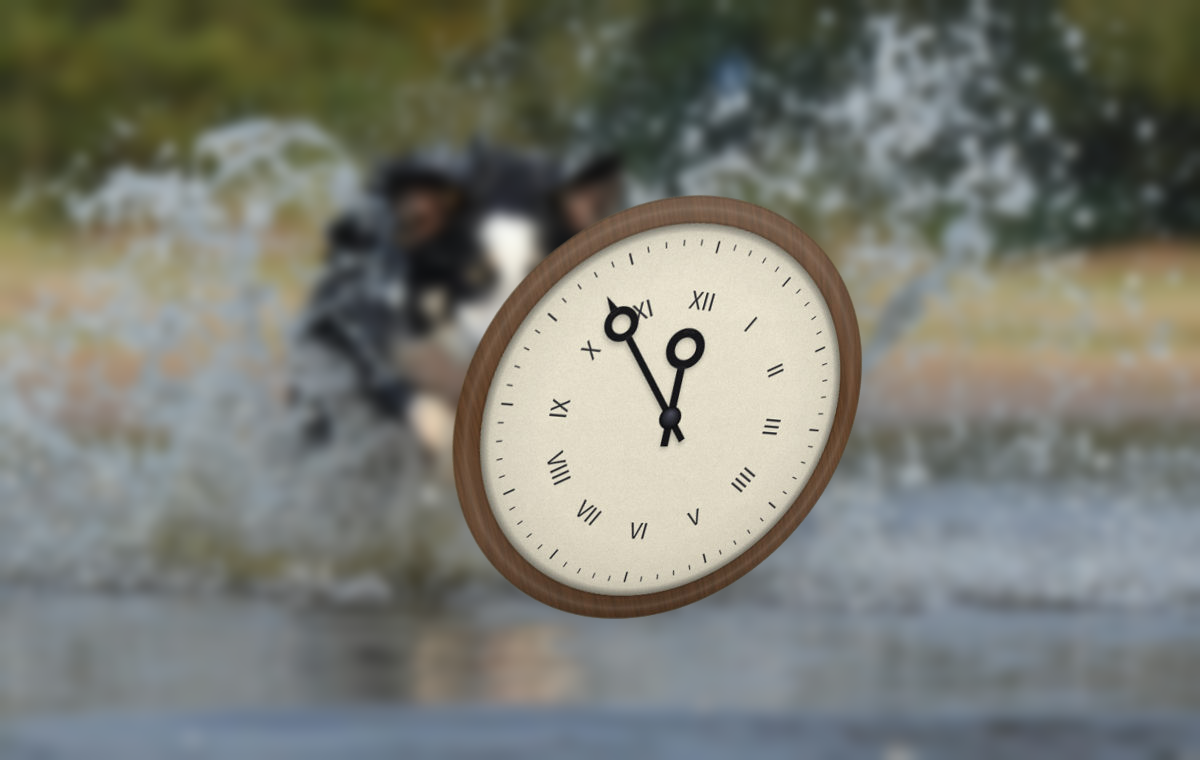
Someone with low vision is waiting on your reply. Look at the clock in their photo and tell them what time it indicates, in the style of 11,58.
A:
11,53
